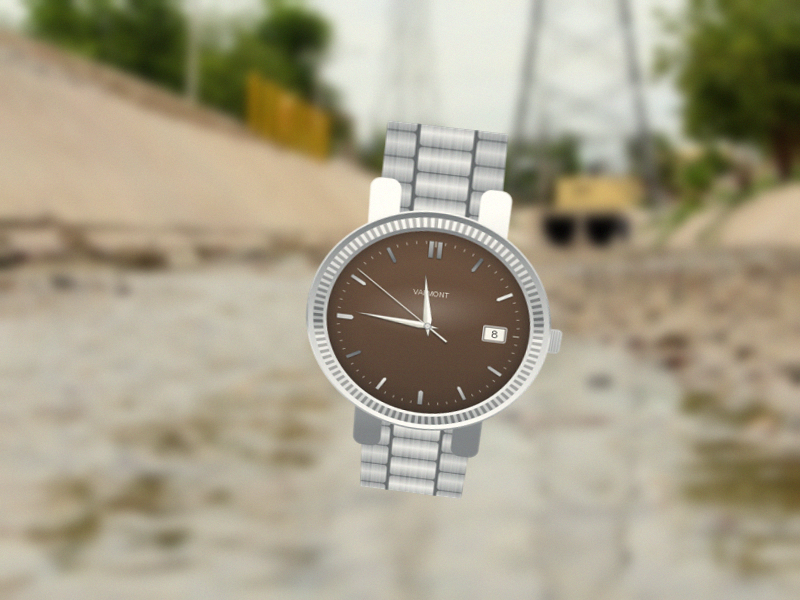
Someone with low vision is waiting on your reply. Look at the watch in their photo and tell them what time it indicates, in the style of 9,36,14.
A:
11,45,51
